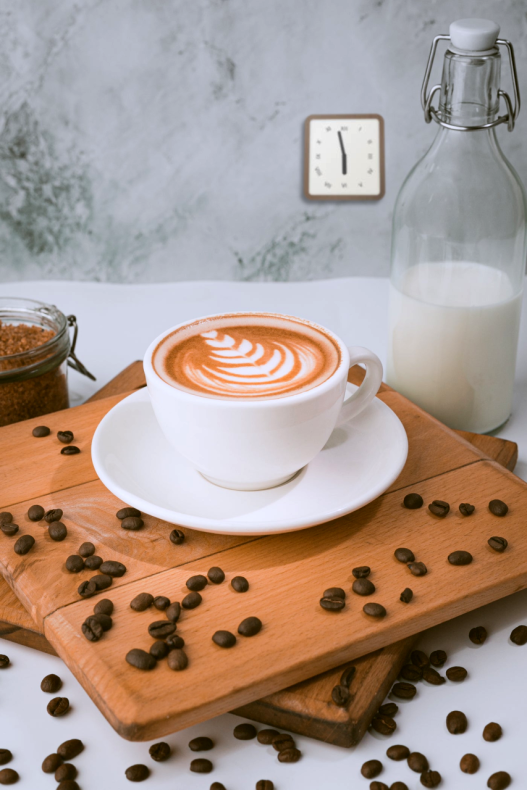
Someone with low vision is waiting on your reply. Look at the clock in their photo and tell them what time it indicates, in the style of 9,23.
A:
5,58
